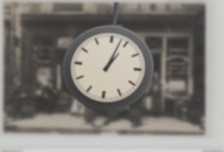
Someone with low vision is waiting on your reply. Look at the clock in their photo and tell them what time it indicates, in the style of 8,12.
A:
1,03
